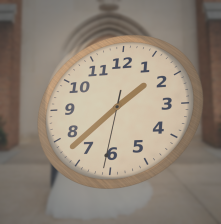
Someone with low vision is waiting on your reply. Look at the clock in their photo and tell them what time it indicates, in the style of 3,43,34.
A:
1,37,31
